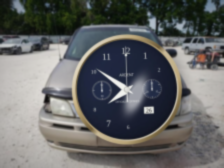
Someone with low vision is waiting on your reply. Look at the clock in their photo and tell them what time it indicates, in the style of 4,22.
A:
7,51
